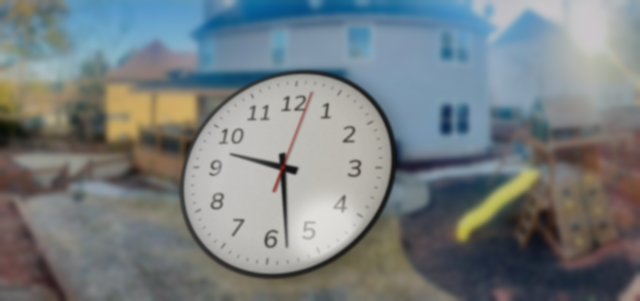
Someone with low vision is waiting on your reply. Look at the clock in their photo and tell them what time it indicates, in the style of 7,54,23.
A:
9,28,02
